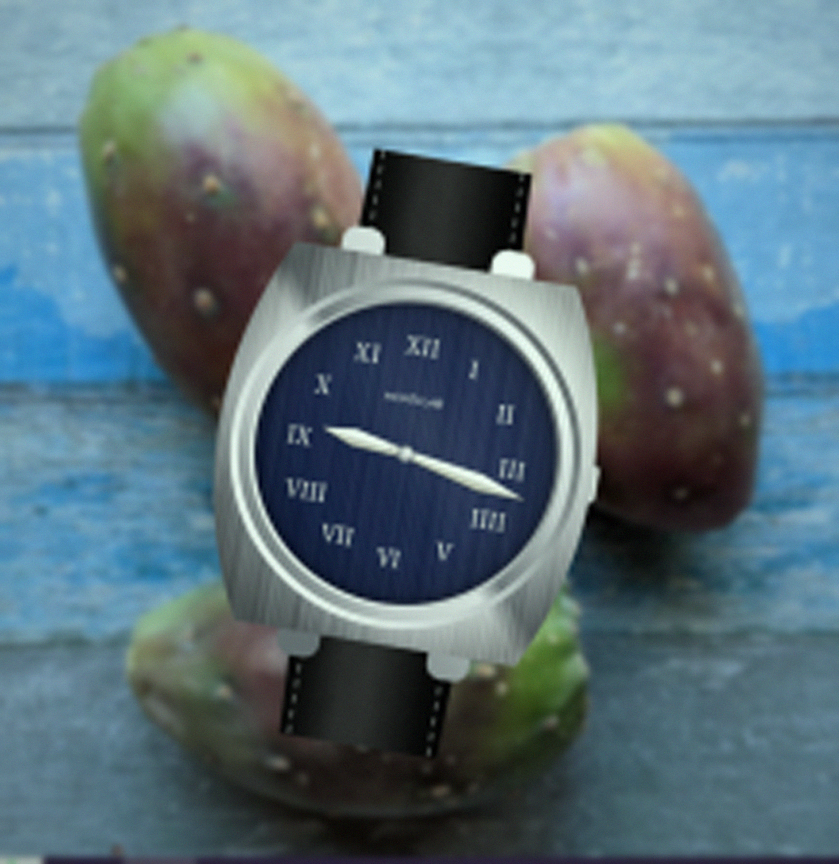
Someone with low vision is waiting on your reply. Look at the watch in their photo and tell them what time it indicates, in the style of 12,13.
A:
9,17
